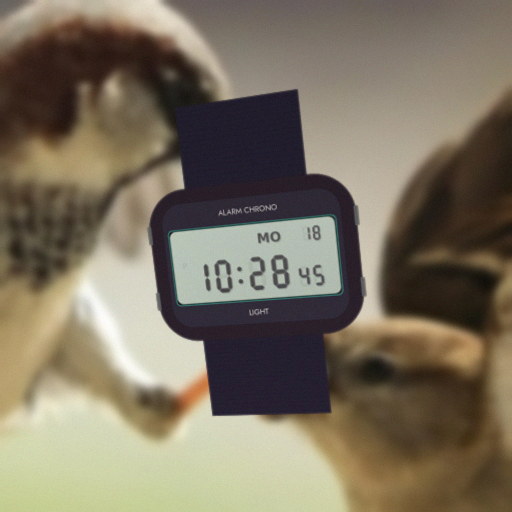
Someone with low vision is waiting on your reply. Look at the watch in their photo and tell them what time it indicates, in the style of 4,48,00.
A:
10,28,45
